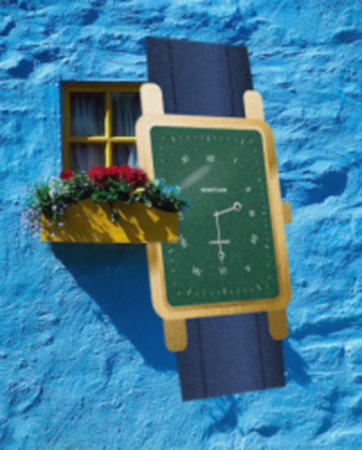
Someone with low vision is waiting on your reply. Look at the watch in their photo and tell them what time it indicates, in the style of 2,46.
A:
2,30
